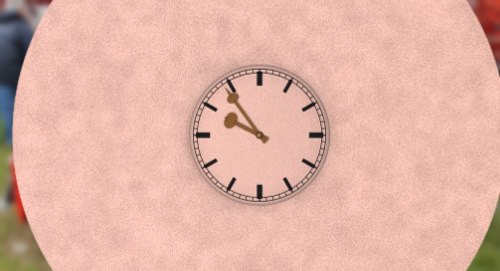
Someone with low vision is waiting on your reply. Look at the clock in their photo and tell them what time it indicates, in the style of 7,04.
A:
9,54
